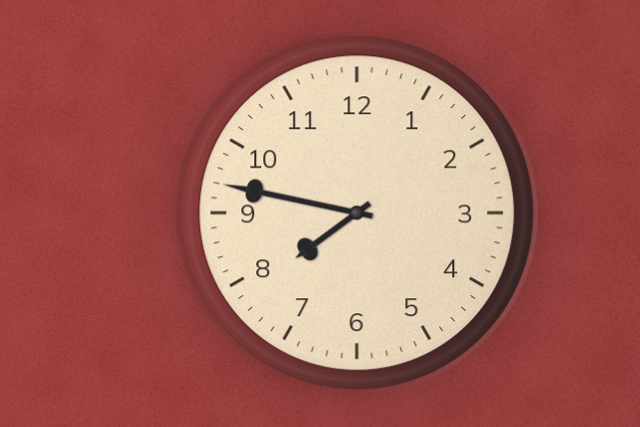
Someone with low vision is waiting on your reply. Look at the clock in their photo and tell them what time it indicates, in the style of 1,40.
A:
7,47
